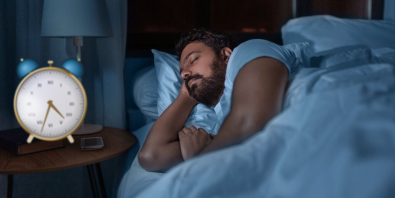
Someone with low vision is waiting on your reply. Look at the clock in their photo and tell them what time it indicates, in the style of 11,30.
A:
4,33
